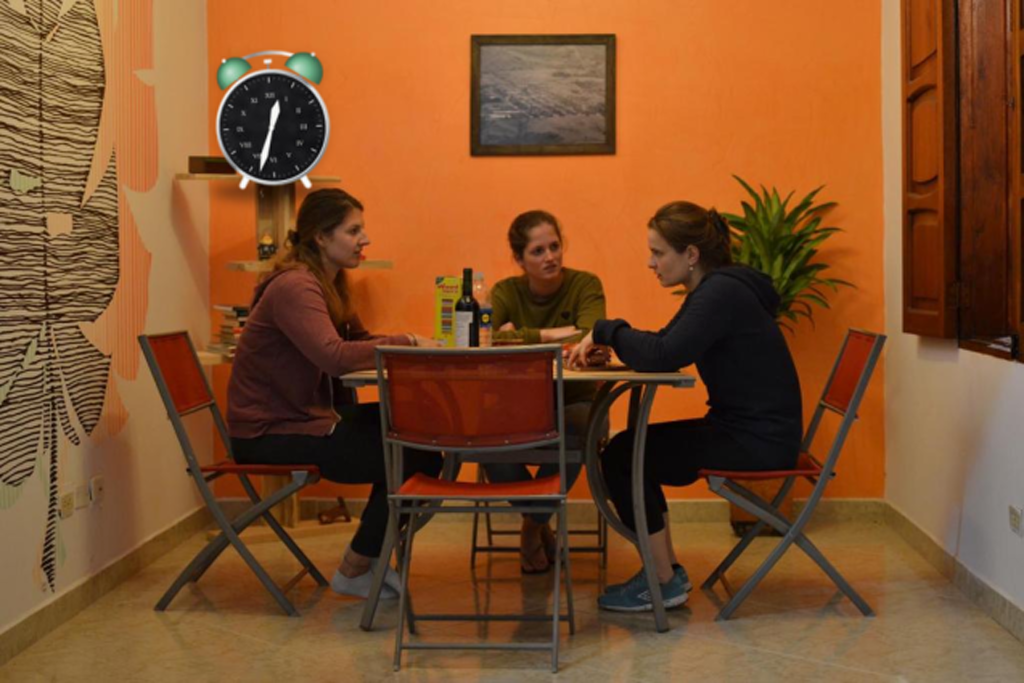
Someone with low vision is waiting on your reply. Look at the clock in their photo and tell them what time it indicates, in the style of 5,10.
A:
12,33
